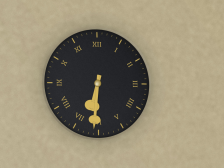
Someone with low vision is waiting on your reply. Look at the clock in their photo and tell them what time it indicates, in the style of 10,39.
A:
6,31
